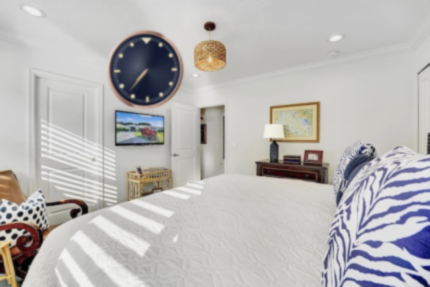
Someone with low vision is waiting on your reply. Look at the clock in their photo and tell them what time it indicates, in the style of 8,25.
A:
7,37
